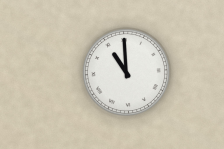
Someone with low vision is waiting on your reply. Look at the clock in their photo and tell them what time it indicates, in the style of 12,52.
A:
11,00
